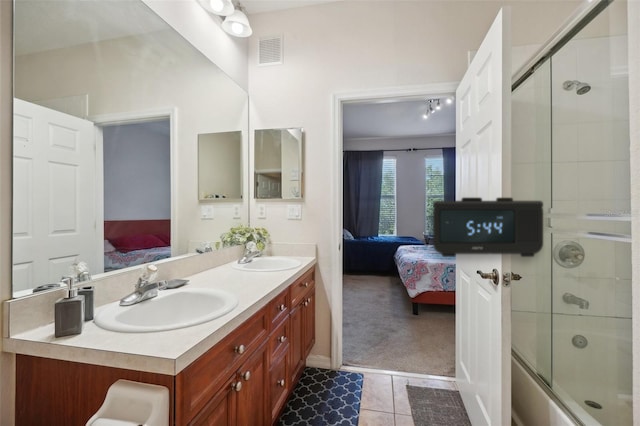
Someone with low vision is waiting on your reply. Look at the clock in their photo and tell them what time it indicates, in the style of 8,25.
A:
5,44
